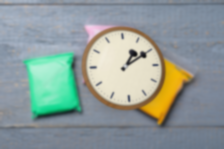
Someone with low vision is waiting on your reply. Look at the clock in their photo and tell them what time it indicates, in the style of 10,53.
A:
1,10
